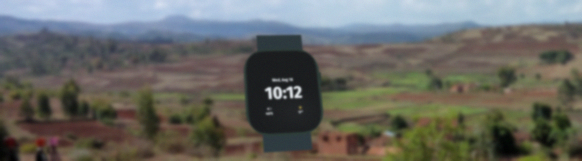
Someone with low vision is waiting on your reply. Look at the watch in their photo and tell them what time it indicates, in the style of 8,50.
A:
10,12
